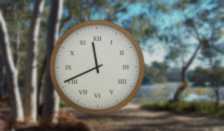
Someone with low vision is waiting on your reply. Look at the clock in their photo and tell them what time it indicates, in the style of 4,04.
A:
11,41
